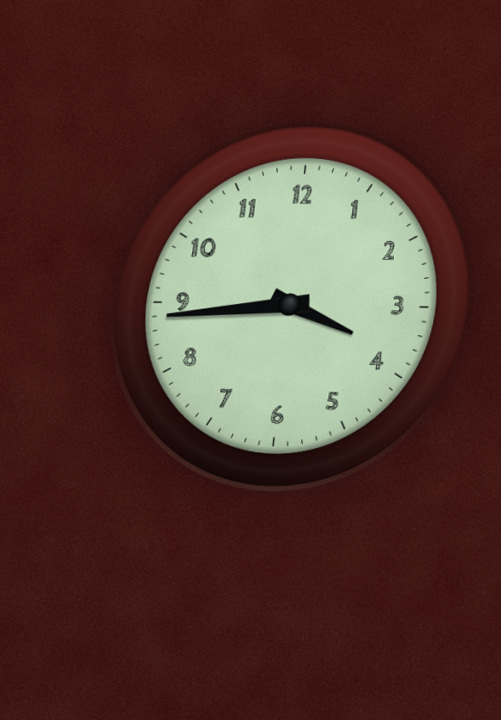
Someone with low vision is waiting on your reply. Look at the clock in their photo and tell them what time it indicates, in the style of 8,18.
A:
3,44
